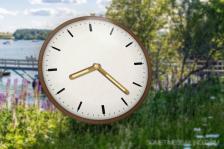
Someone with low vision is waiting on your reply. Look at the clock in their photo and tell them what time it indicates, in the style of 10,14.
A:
8,23
